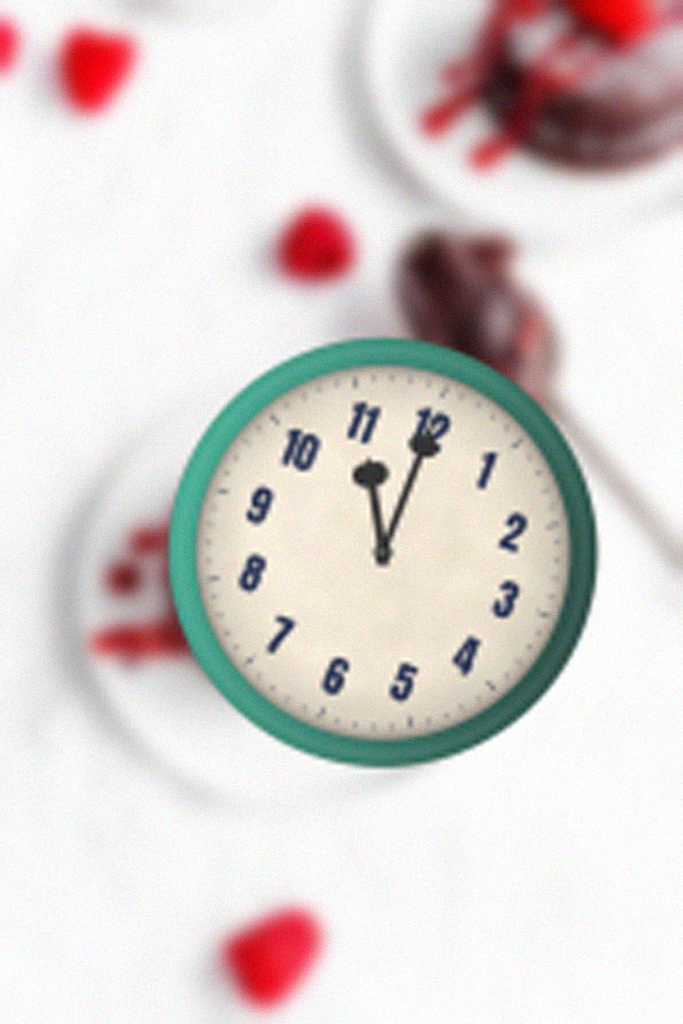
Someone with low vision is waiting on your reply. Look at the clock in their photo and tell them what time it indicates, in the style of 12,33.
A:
11,00
